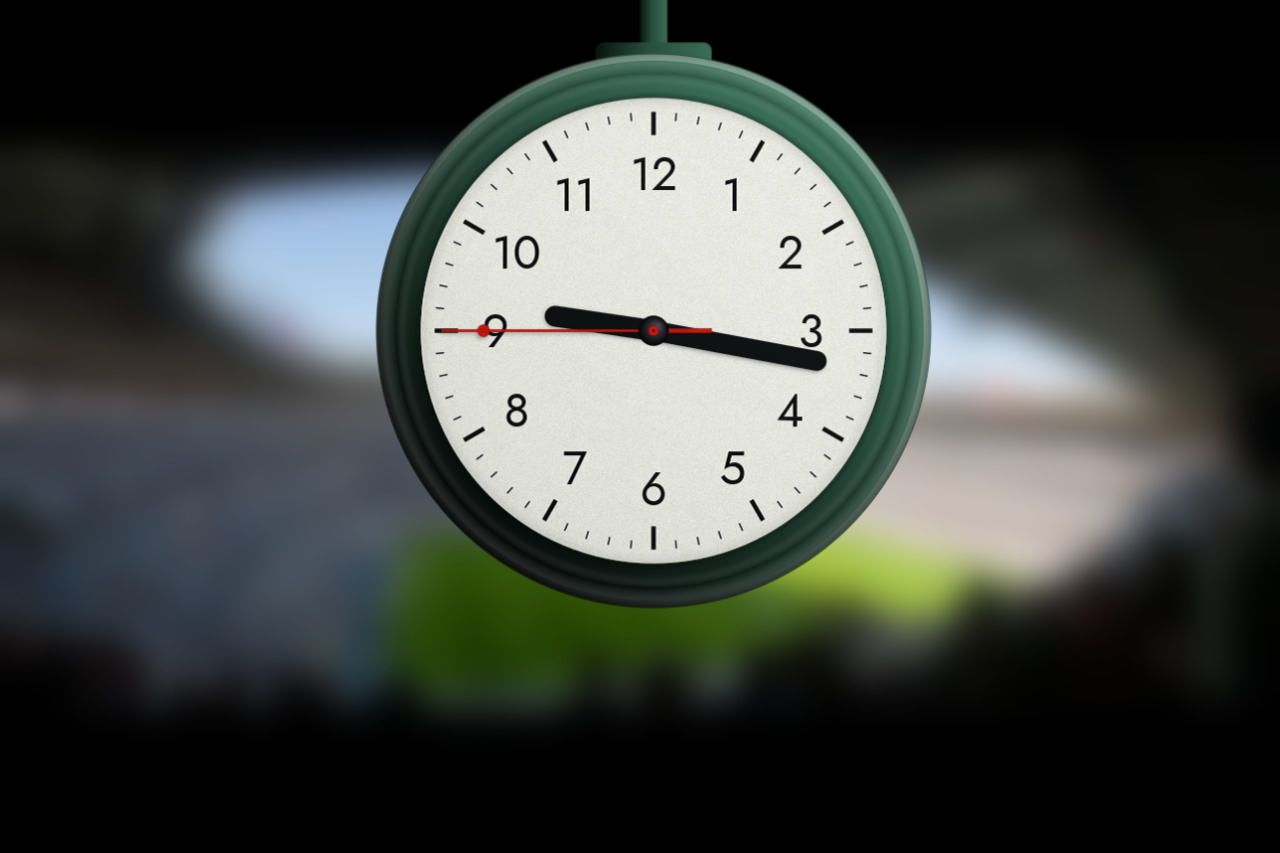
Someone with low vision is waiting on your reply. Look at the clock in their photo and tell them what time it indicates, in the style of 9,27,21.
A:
9,16,45
